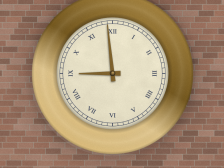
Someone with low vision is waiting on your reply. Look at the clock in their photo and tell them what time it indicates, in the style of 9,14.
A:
8,59
